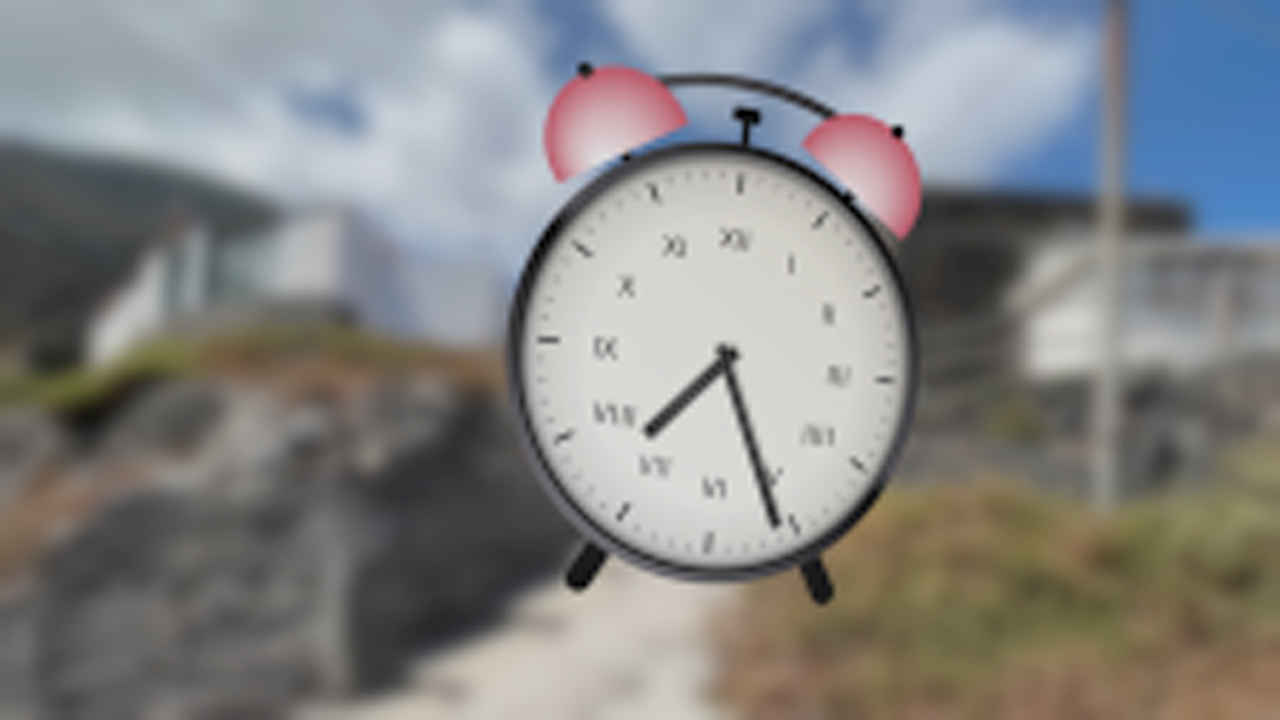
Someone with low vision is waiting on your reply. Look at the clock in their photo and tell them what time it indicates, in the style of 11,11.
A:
7,26
